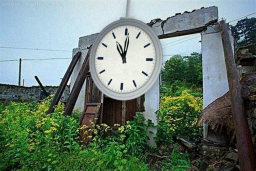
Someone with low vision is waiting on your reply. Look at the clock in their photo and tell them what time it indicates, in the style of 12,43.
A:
11,01
